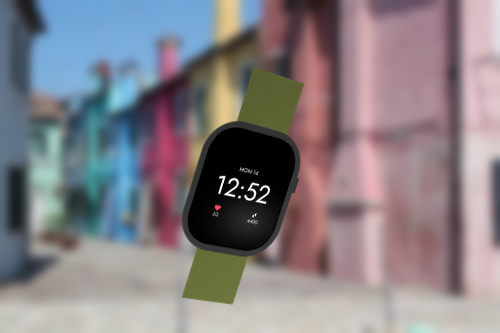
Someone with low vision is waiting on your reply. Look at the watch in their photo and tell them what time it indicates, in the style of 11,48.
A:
12,52
